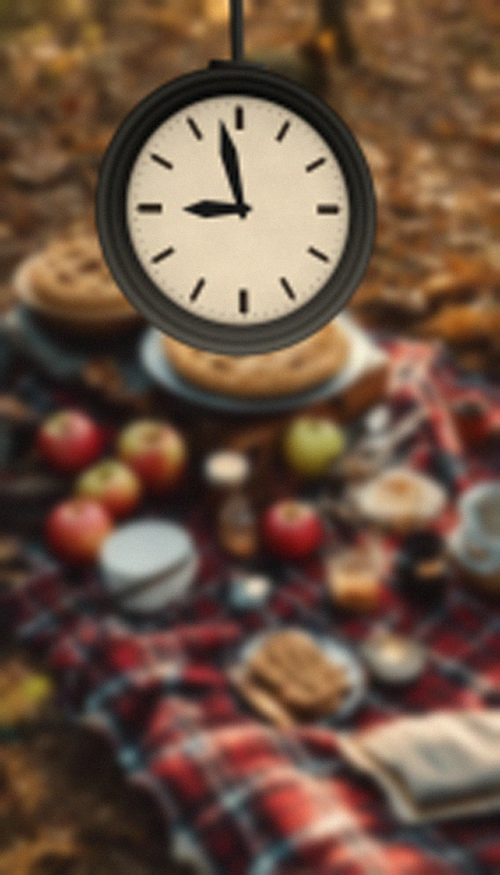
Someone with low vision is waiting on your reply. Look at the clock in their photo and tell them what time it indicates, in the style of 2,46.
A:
8,58
